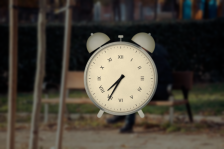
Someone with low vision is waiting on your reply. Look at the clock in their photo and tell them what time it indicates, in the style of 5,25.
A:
7,35
